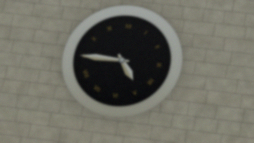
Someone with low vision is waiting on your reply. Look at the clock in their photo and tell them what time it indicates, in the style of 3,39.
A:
4,45
